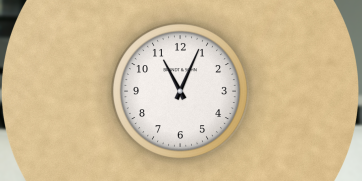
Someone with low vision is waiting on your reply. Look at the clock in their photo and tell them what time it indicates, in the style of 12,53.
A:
11,04
